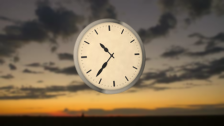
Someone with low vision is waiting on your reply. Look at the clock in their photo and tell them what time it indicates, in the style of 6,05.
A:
10,37
